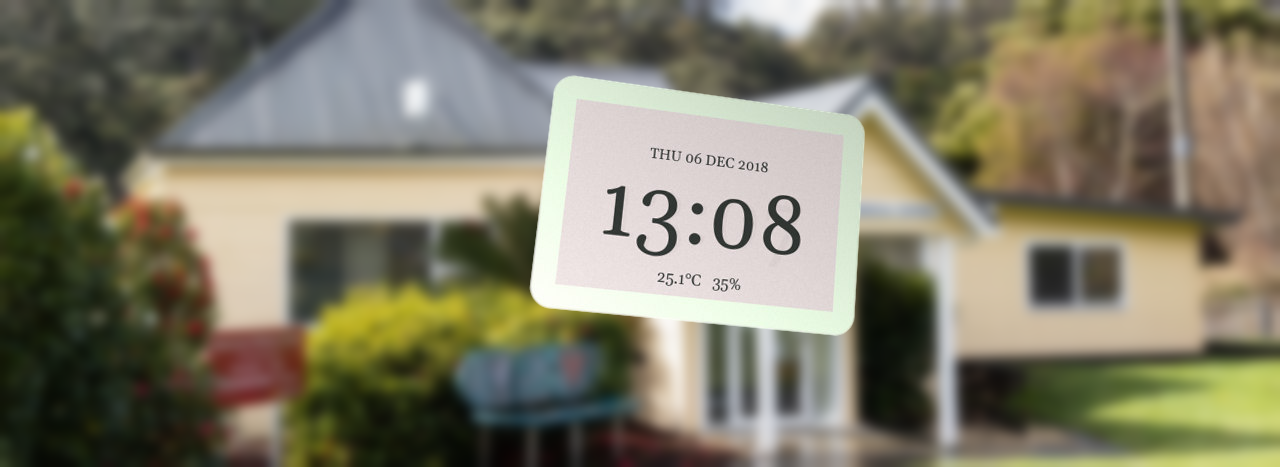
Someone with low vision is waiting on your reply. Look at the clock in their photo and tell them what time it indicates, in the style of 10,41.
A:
13,08
